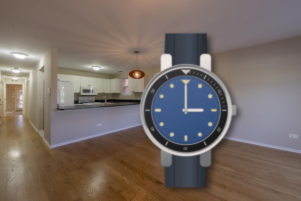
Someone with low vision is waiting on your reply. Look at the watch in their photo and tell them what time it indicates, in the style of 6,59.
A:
3,00
